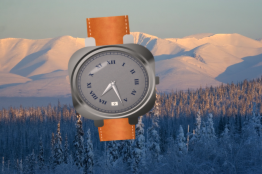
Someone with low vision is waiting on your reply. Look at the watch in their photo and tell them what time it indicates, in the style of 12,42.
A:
7,27
